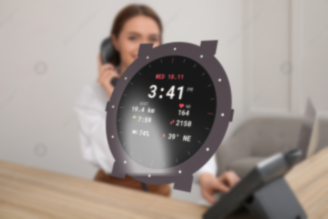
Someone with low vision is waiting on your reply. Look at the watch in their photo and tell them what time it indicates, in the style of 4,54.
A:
3,41
